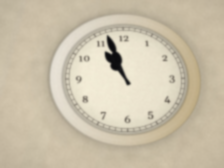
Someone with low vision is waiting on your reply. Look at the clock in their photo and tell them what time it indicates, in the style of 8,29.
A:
10,57
